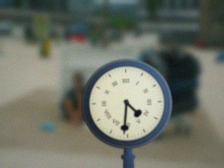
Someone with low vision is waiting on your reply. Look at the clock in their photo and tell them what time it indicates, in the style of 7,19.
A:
4,31
